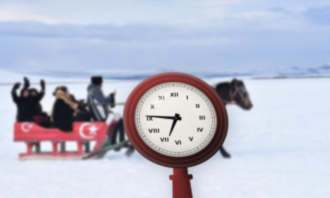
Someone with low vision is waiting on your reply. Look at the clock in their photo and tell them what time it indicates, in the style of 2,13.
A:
6,46
